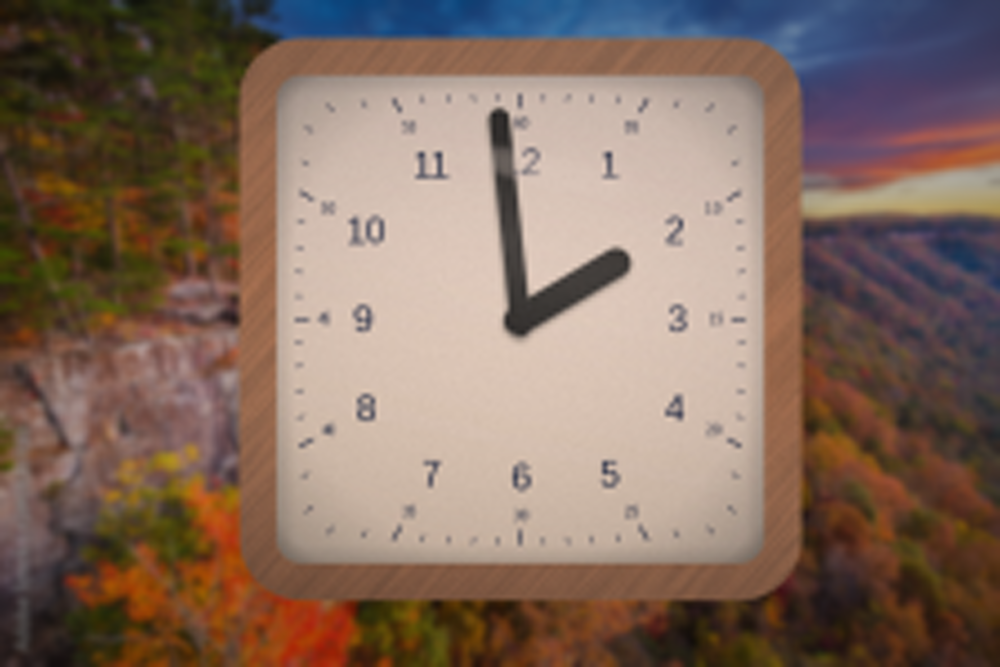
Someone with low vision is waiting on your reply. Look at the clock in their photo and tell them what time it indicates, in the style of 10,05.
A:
1,59
